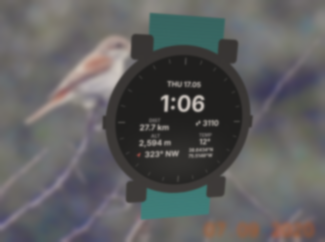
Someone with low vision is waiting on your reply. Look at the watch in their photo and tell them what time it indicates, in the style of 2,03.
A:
1,06
